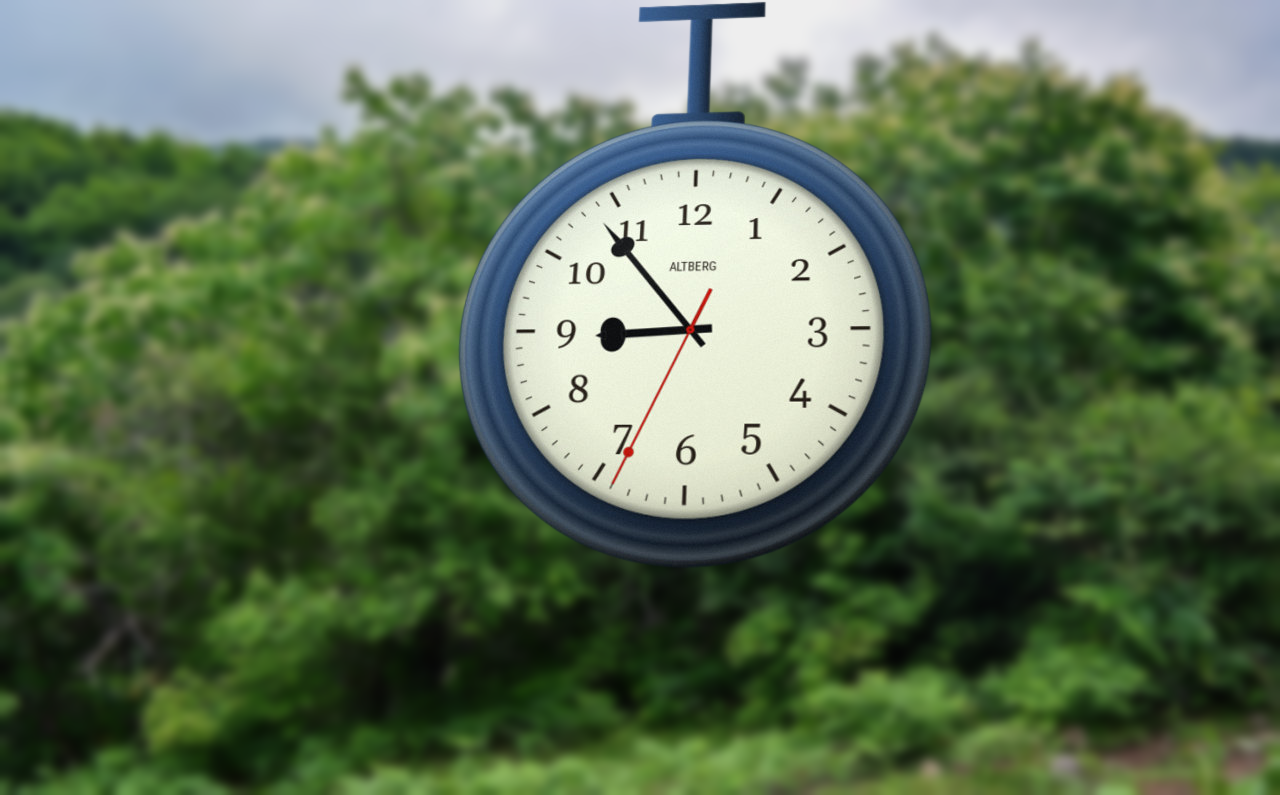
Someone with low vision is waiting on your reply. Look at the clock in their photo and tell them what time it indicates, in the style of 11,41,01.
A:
8,53,34
